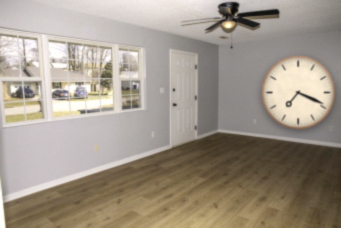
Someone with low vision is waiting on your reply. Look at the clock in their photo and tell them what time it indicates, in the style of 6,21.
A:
7,19
